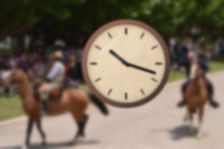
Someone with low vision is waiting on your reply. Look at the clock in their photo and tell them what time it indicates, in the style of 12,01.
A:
10,18
